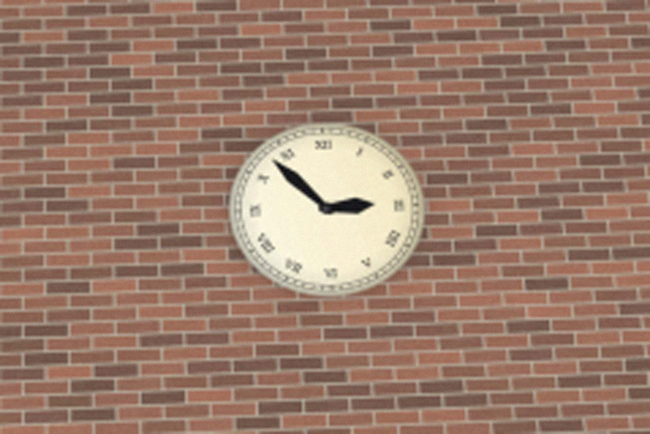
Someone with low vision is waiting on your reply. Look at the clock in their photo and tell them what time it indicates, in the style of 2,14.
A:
2,53
